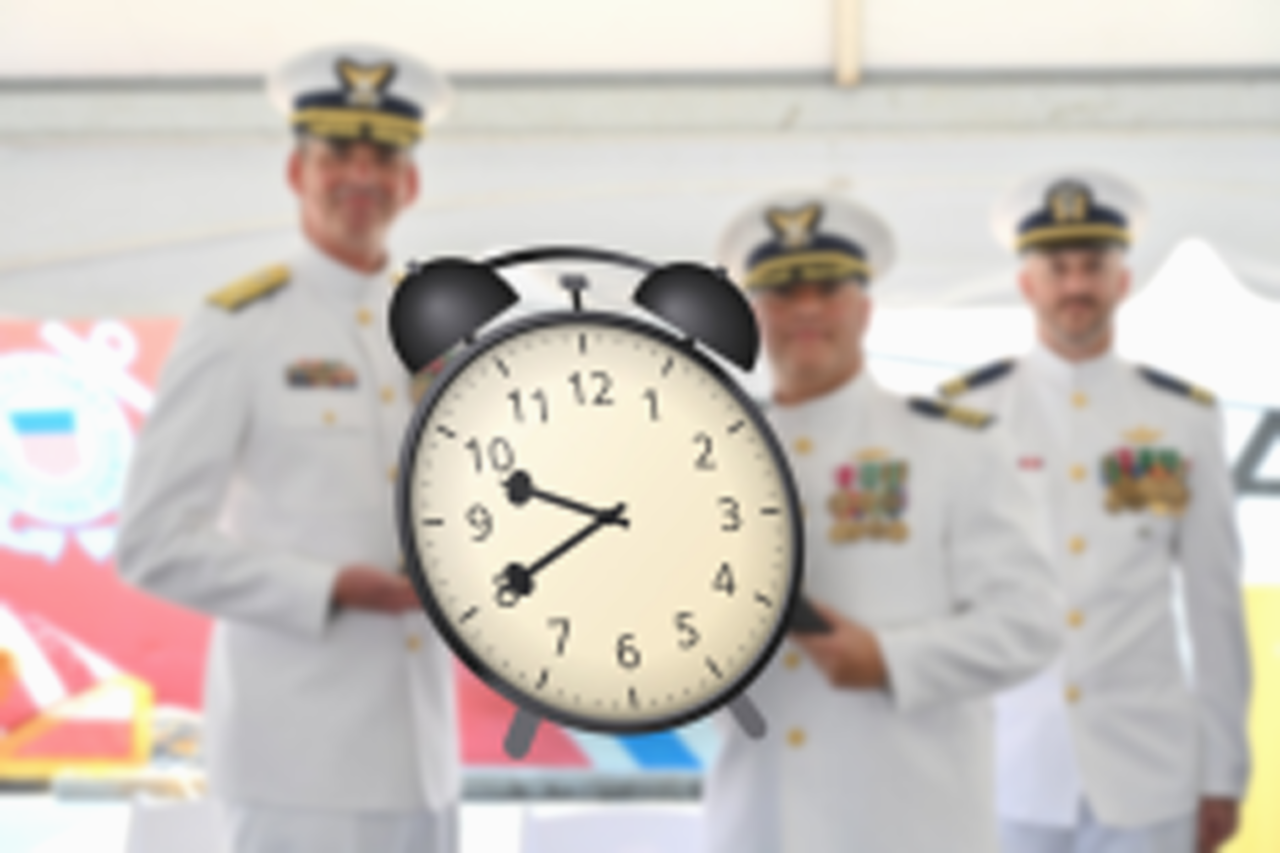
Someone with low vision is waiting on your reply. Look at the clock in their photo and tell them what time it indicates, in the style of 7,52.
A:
9,40
